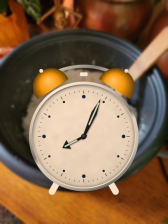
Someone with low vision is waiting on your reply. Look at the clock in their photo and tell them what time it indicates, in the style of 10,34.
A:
8,04
